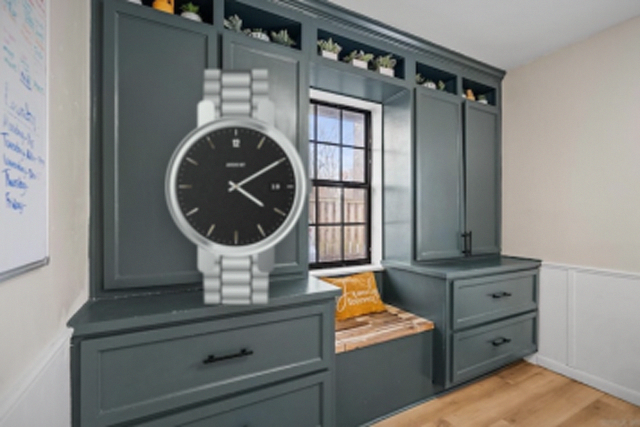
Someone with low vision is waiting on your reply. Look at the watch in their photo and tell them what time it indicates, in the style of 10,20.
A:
4,10
